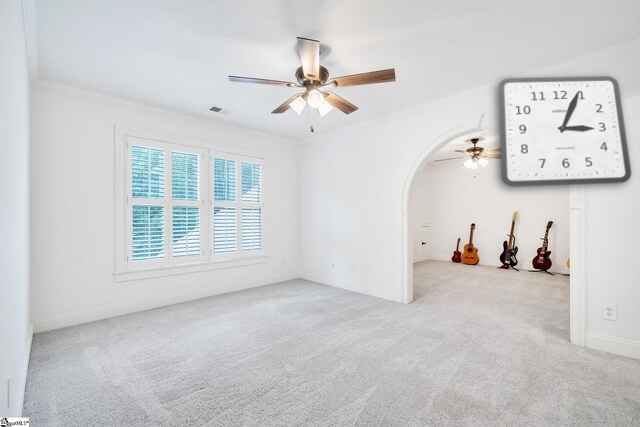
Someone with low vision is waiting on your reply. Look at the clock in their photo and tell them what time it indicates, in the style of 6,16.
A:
3,04
